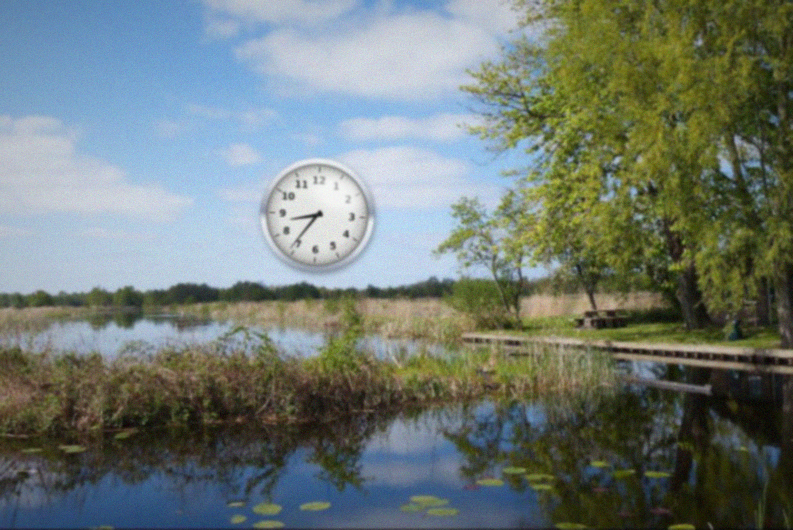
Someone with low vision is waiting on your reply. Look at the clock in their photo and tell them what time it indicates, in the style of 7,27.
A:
8,36
